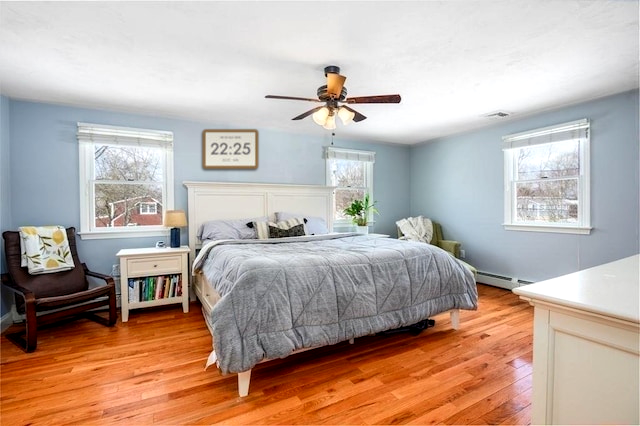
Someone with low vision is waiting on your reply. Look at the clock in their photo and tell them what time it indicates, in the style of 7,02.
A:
22,25
